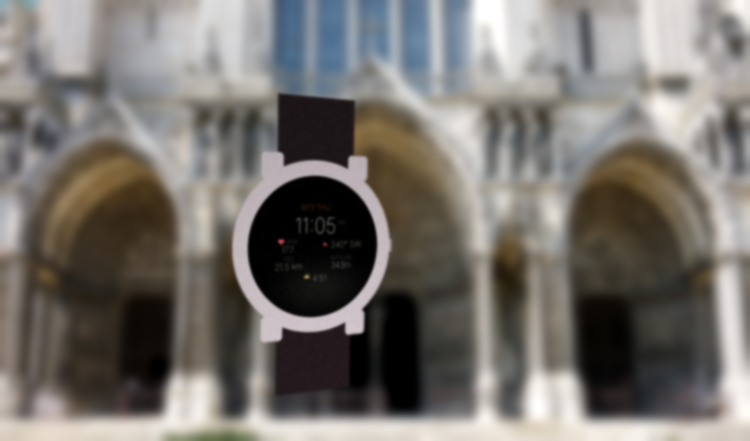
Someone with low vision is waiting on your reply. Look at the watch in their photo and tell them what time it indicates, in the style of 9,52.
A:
11,05
